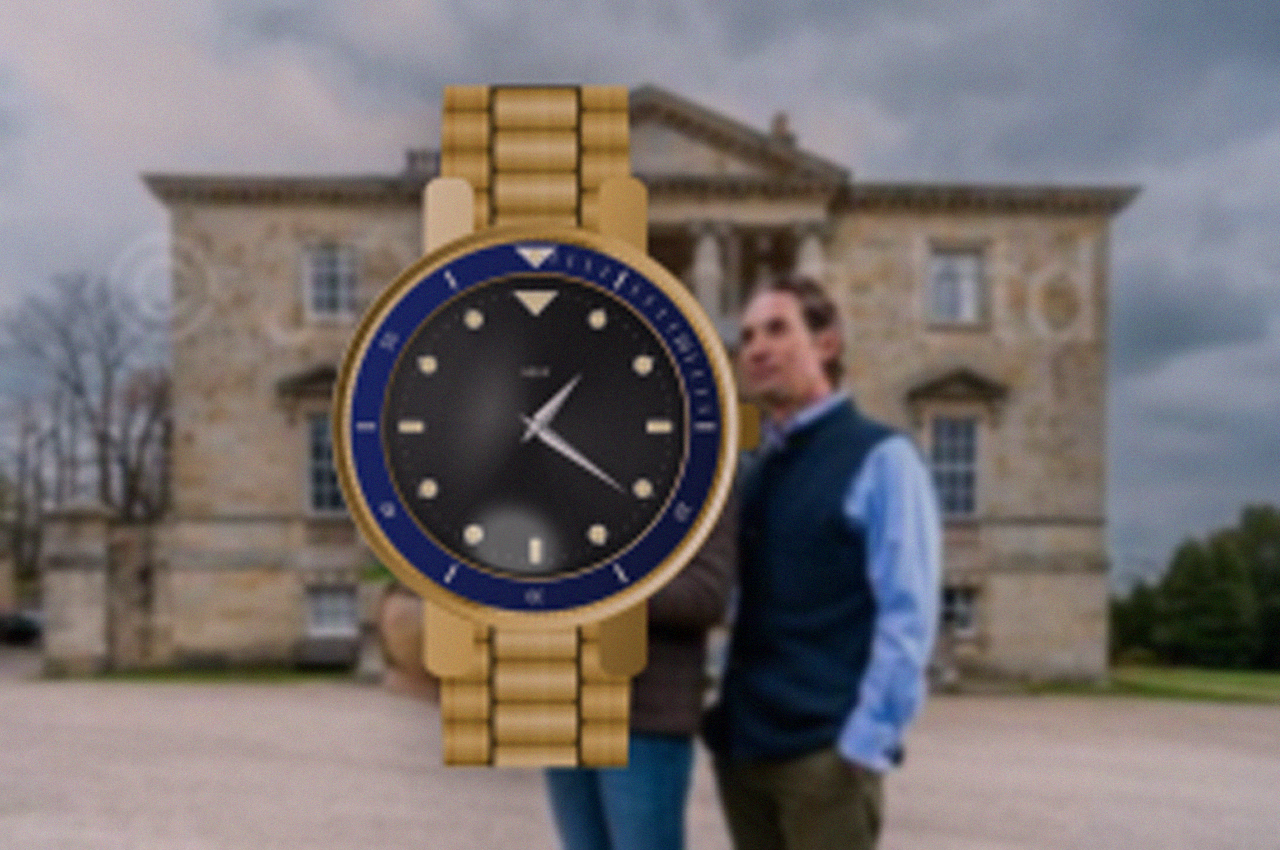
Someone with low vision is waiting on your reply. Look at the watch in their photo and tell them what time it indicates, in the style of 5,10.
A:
1,21
